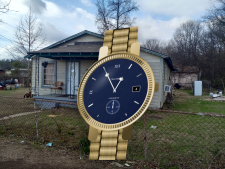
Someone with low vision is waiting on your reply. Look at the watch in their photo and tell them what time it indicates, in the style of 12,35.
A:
12,55
